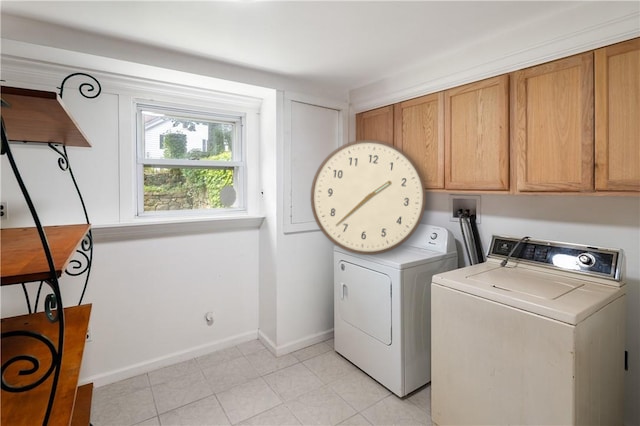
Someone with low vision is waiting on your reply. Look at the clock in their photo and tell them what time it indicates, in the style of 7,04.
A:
1,37
